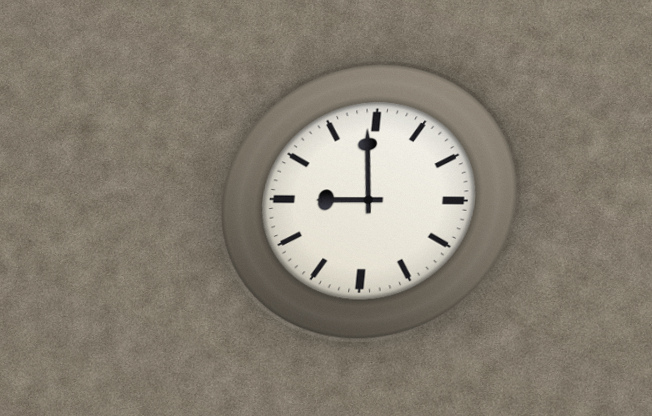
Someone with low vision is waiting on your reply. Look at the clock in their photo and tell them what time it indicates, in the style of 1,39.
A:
8,59
